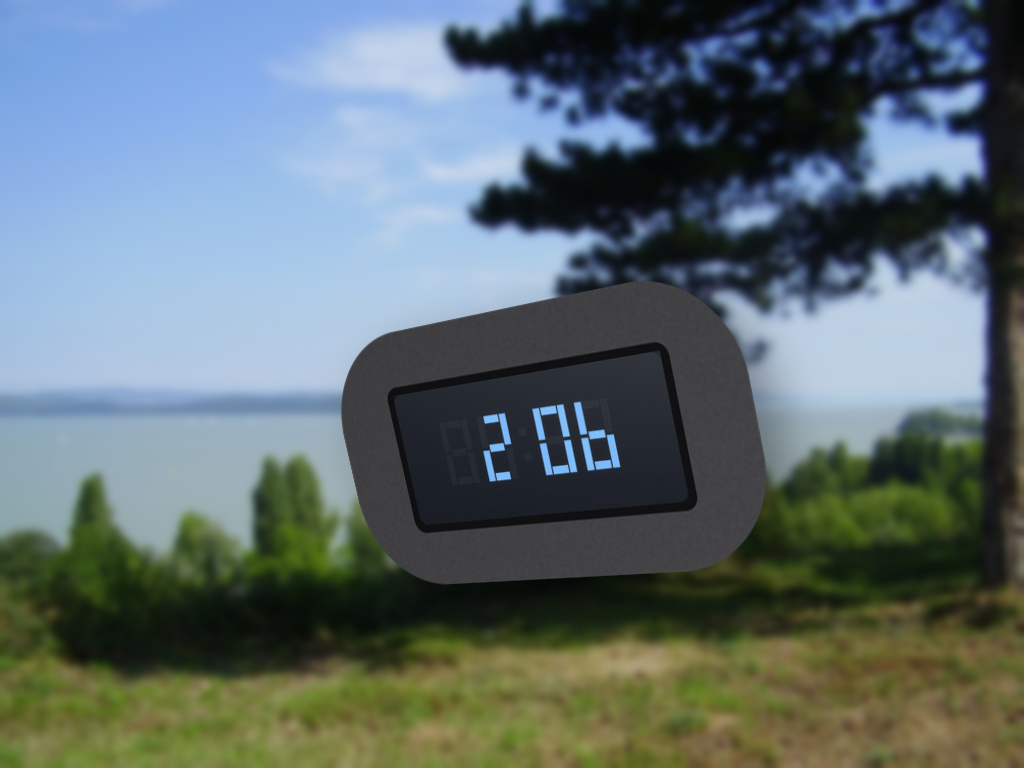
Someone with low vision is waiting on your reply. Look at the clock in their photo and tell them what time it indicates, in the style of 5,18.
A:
2,06
